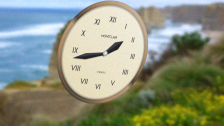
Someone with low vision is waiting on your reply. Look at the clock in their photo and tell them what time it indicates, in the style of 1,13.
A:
1,43
